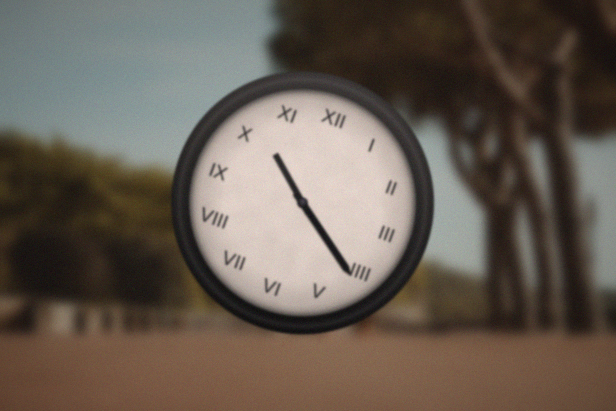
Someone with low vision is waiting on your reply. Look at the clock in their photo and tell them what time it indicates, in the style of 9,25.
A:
10,21
